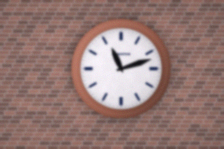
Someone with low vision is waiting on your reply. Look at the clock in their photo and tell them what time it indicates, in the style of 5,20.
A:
11,12
